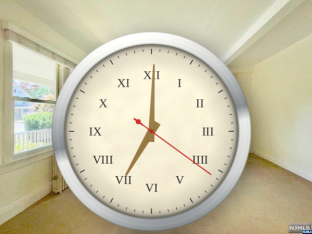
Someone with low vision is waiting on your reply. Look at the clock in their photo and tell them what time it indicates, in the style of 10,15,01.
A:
7,00,21
